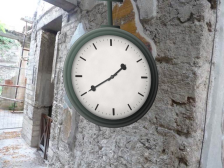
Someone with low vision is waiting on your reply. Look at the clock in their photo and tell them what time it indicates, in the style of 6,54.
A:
1,40
